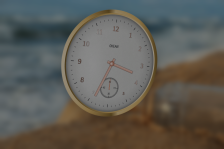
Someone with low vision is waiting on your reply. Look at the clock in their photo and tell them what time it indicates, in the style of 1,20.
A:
3,34
